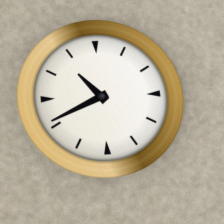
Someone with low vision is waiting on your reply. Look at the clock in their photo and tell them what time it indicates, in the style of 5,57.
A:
10,41
